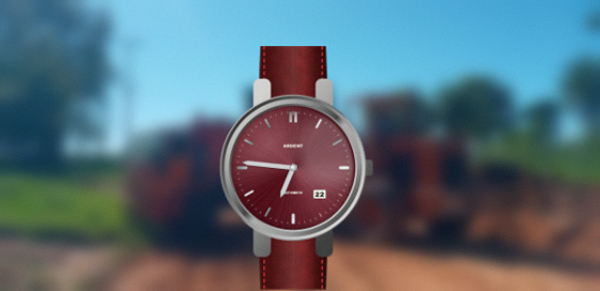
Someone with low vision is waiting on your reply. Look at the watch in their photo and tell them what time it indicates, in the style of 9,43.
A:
6,46
